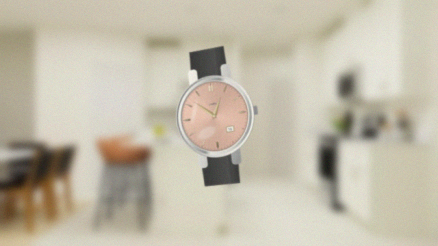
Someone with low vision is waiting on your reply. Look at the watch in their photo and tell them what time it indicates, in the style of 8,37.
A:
12,52
